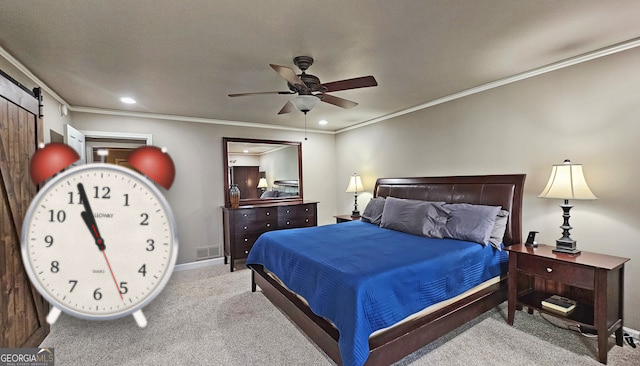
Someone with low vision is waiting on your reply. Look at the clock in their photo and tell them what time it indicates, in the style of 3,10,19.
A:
10,56,26
